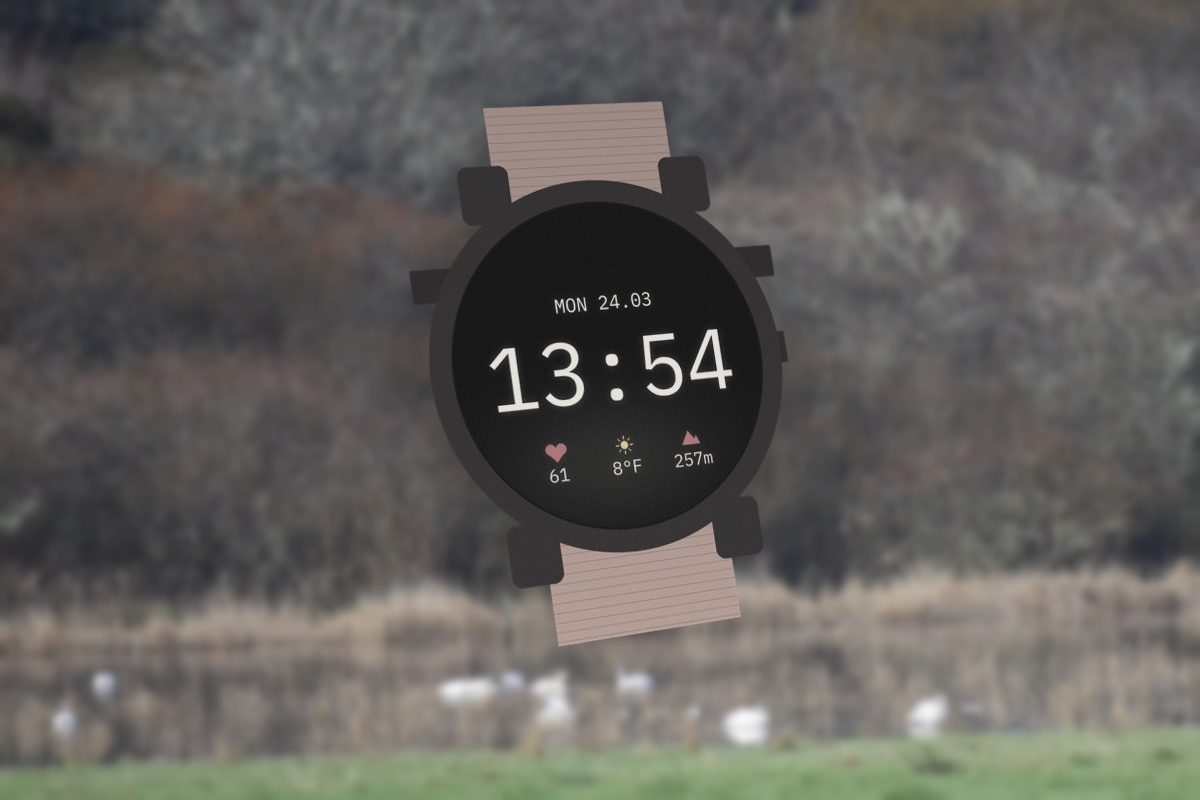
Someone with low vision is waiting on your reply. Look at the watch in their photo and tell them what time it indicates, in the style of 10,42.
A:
13,54
